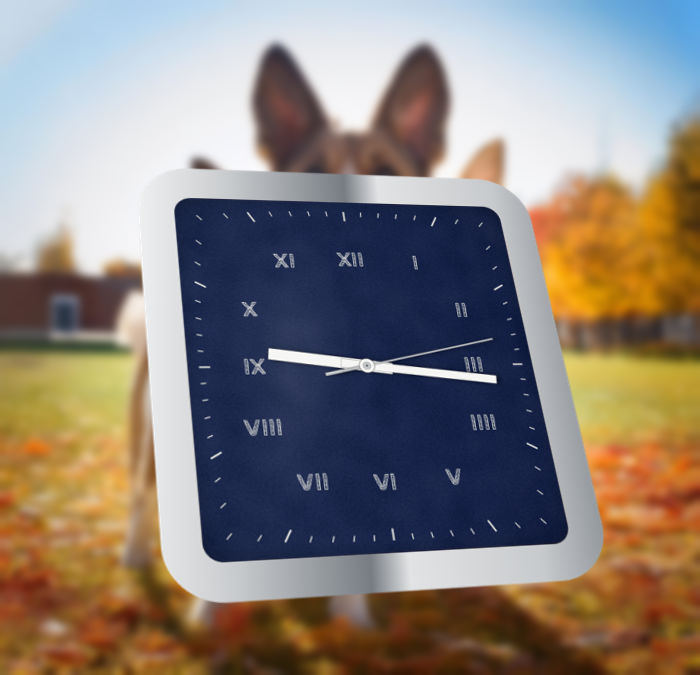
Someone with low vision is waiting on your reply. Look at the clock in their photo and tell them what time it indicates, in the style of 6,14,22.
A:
9,16,13
